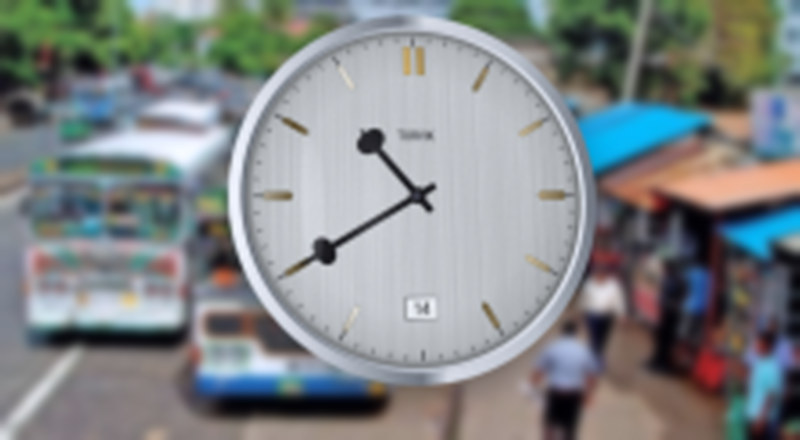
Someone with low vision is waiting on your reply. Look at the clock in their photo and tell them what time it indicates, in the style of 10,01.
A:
10,40
